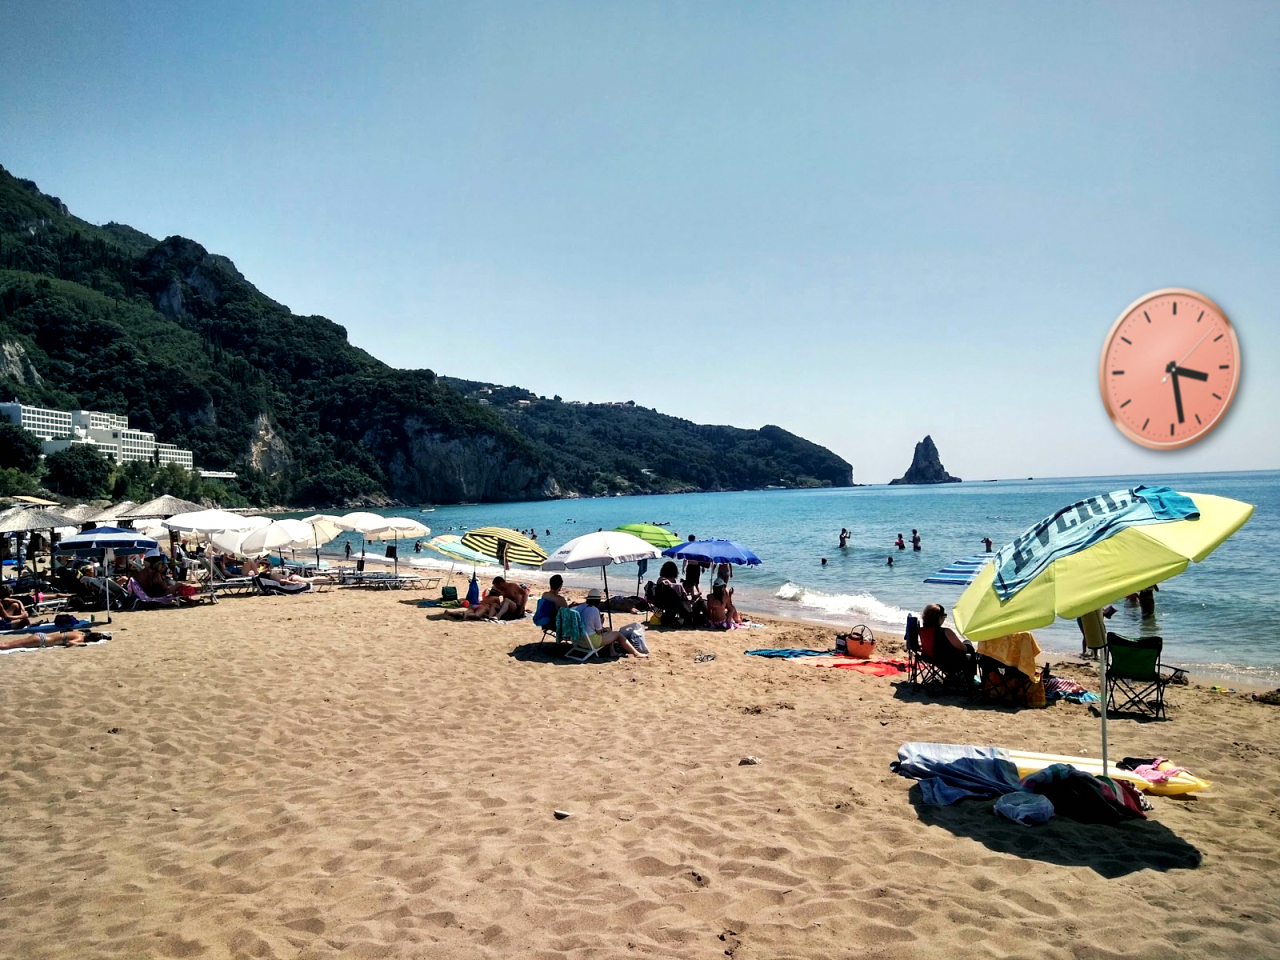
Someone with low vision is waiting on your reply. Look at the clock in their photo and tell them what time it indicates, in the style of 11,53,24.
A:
3,28,08
